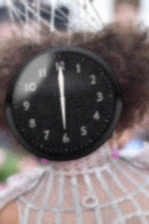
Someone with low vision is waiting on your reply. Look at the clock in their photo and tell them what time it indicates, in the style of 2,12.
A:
6,00
